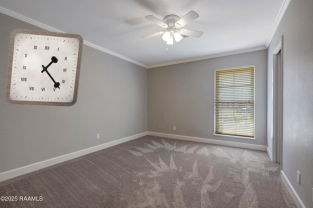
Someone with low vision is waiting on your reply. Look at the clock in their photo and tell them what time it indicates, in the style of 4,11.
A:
1,23
